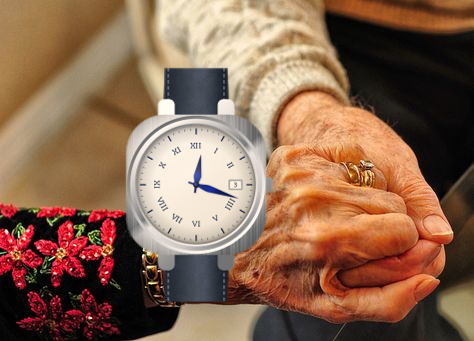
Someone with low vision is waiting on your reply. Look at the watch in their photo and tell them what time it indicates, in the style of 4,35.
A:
12,18
